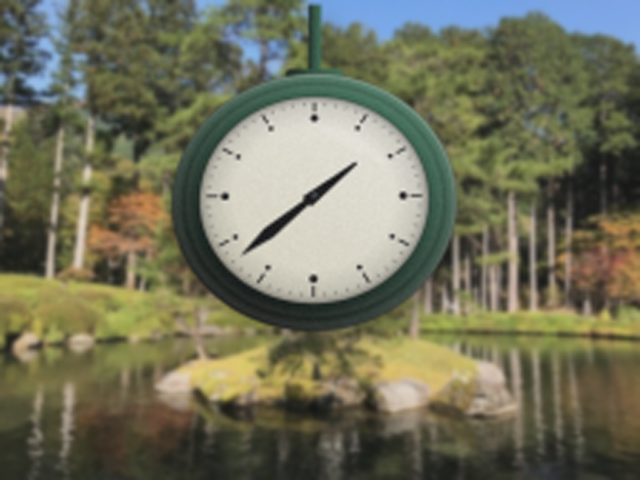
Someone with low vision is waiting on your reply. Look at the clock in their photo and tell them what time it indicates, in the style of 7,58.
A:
1,38
